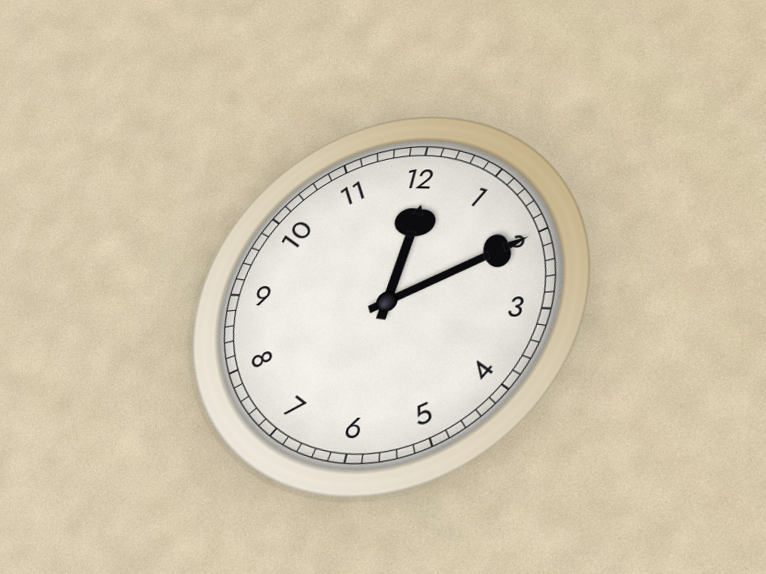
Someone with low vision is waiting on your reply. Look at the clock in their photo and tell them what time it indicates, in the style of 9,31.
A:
12,10
